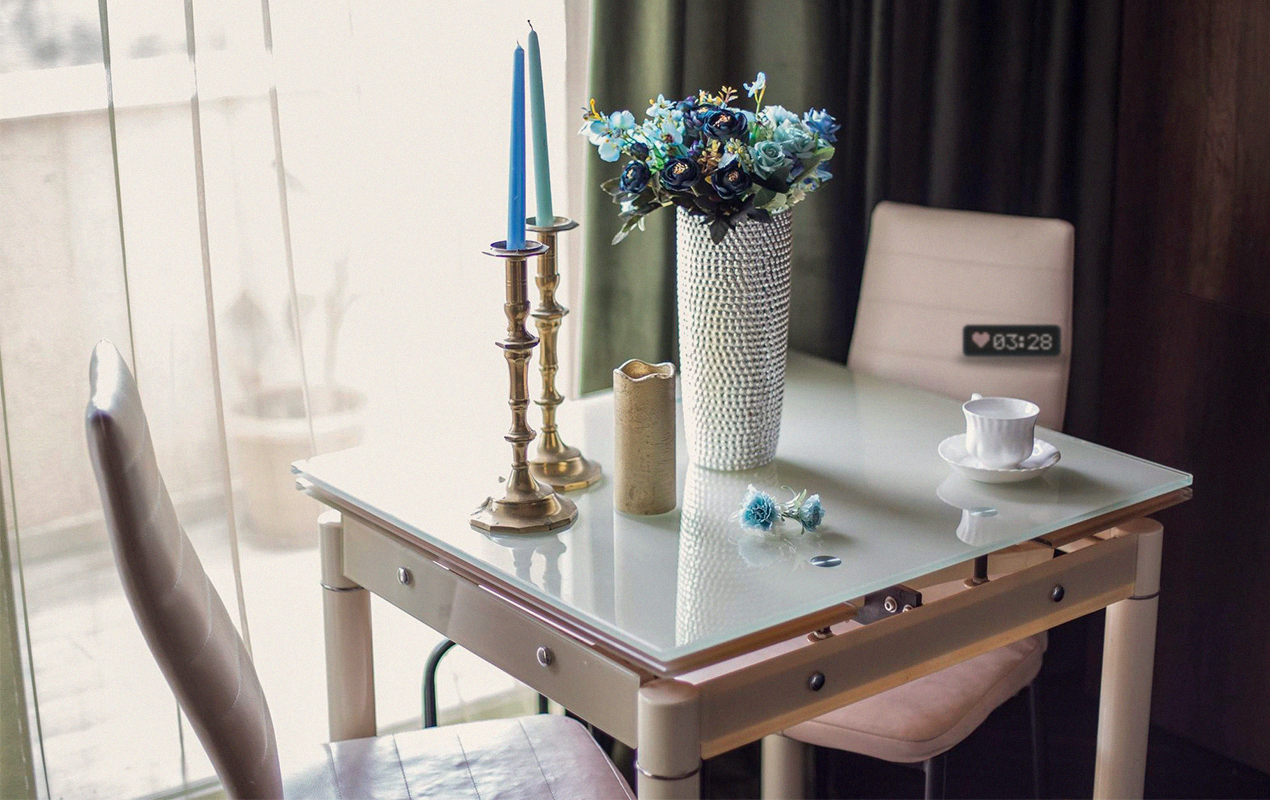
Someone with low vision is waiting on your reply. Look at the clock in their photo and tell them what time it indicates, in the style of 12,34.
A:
3,28
